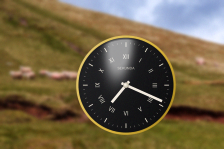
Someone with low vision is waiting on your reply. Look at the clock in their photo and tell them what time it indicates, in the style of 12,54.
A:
7,19
